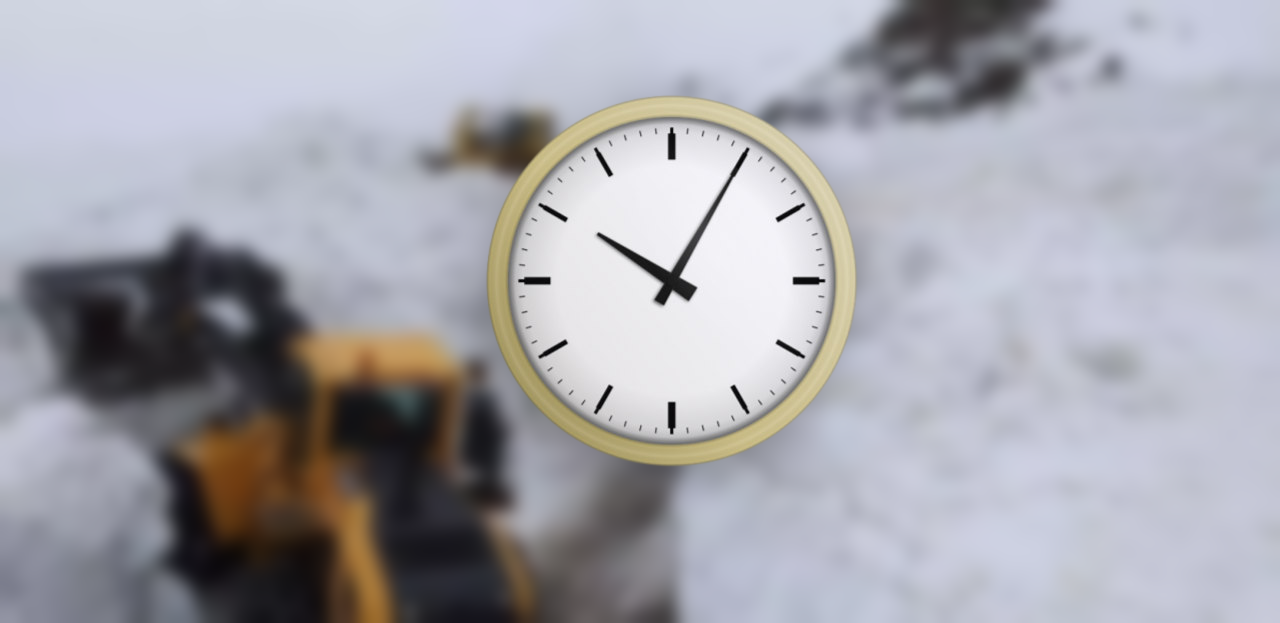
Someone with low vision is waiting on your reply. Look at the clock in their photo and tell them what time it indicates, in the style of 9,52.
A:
10,05
